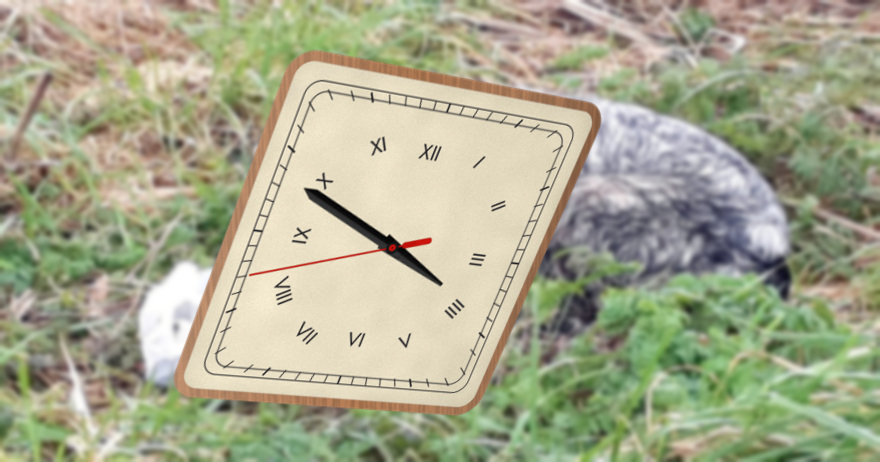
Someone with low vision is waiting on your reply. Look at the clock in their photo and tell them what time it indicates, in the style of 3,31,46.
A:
3,48,42
